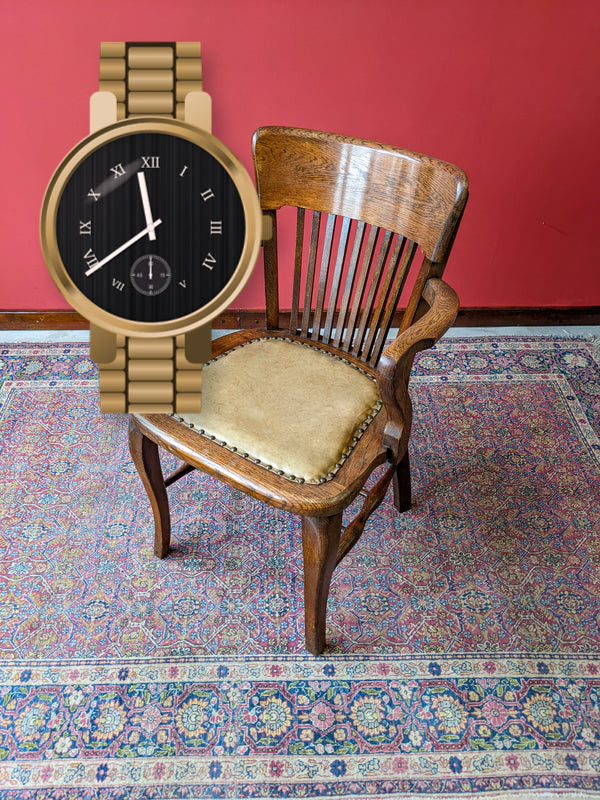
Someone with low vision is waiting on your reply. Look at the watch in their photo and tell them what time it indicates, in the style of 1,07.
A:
11,39
